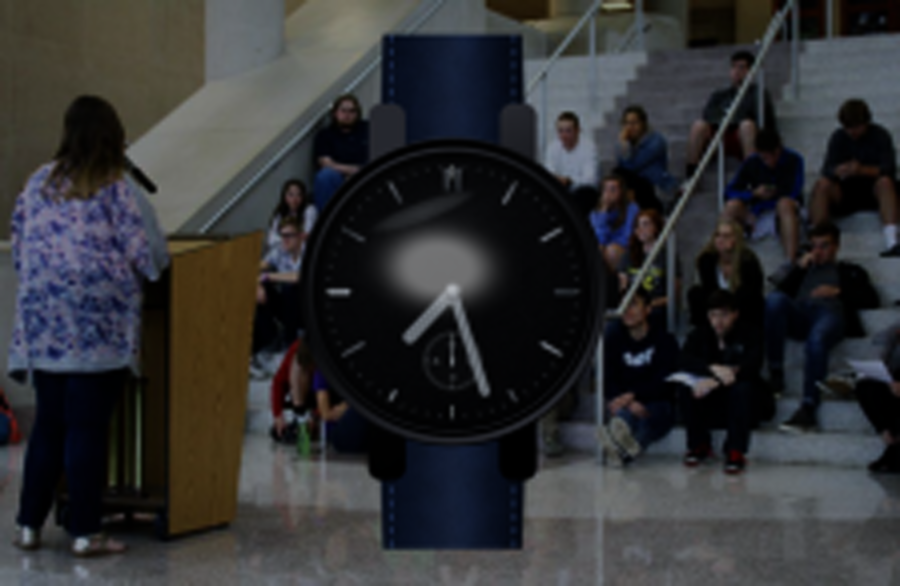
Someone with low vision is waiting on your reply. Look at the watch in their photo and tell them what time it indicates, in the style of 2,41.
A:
7,27
